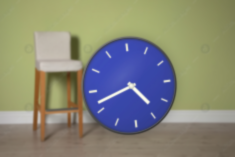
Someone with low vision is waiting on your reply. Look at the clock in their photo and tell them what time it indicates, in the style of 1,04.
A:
4,42
